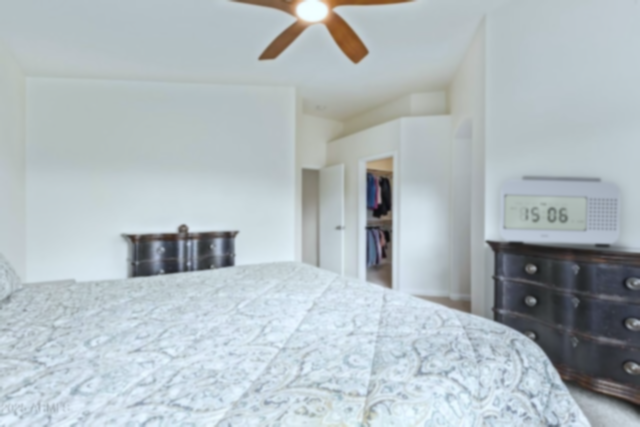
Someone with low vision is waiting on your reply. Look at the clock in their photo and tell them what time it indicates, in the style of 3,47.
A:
15,06
